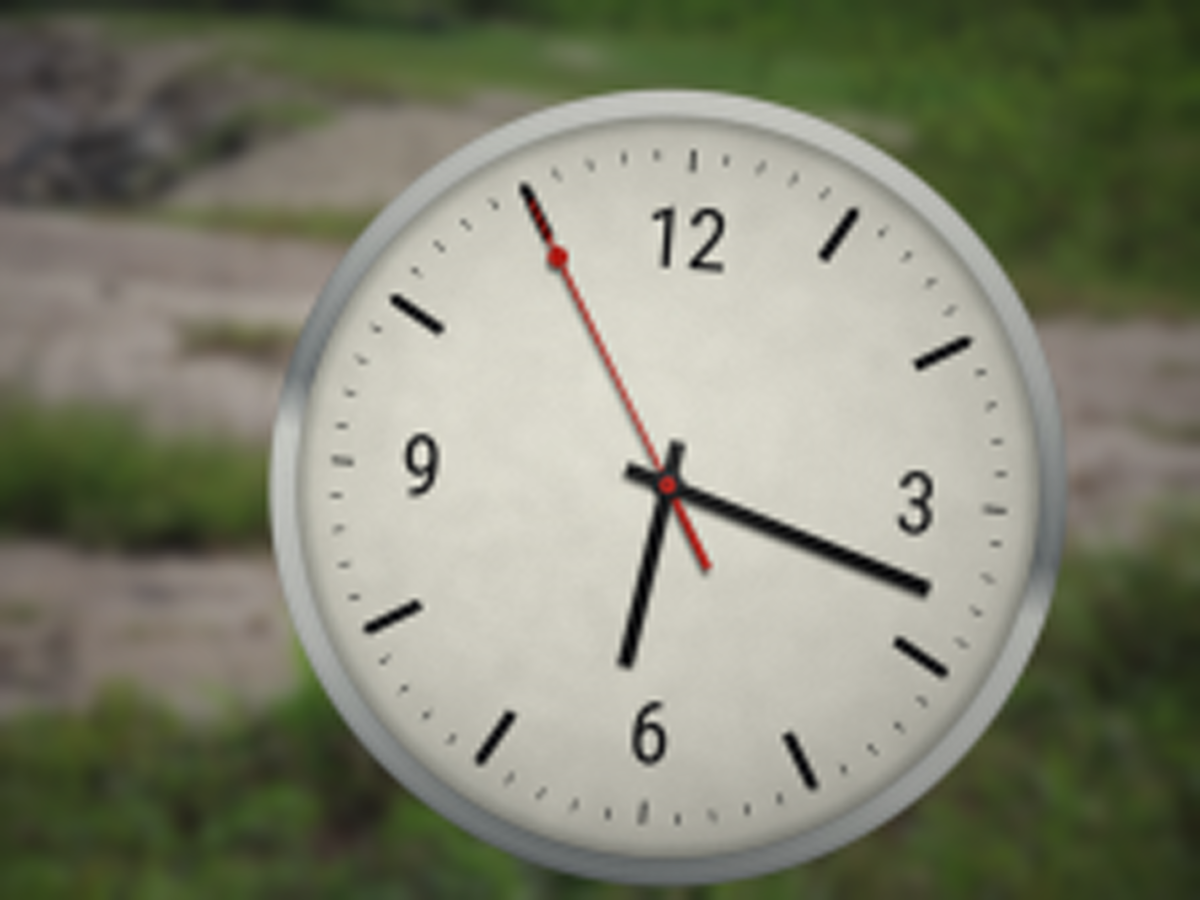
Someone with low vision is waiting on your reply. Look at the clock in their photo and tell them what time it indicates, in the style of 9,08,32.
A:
6,17,55
